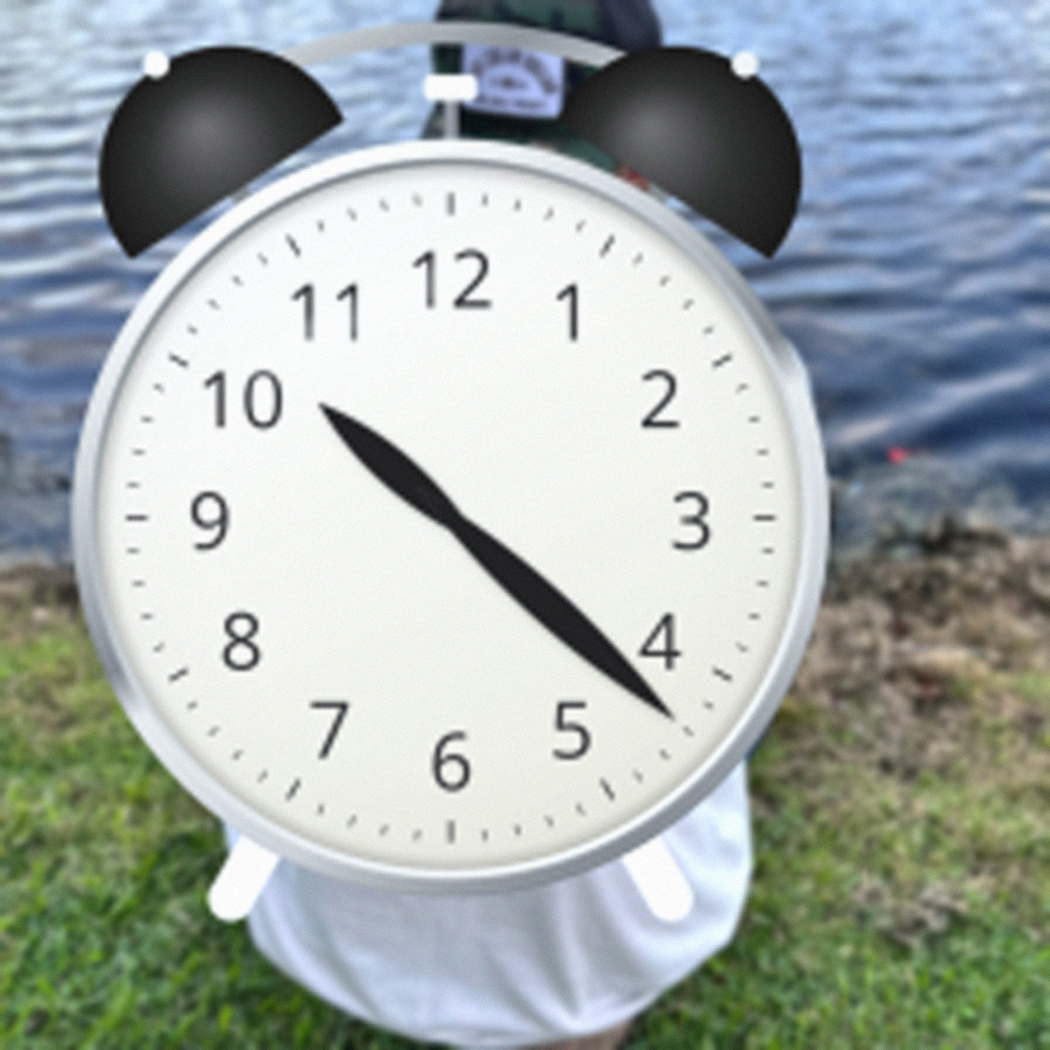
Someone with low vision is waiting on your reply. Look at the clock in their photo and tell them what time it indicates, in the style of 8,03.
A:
10,22
